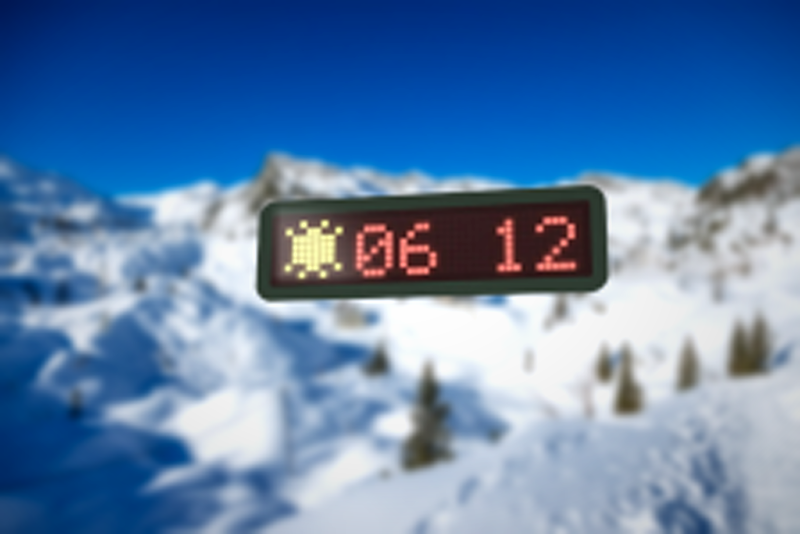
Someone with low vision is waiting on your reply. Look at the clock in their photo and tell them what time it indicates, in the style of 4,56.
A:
6,12
